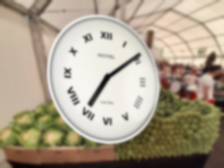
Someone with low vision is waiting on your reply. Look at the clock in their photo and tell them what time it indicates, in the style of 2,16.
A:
7,09
